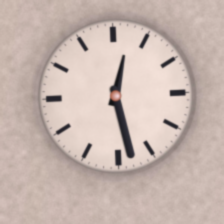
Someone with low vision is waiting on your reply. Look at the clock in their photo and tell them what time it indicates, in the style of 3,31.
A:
12,28
